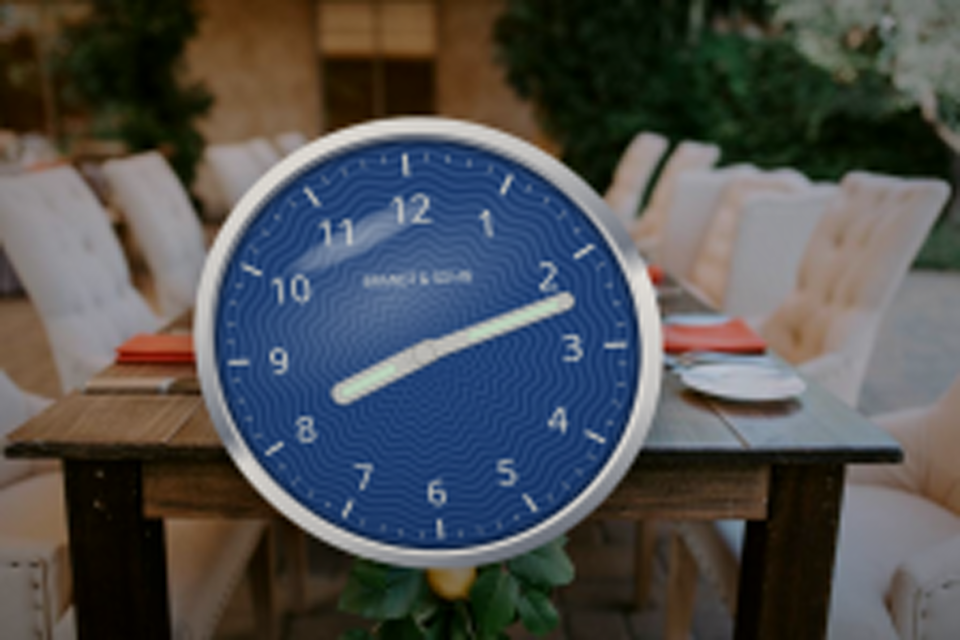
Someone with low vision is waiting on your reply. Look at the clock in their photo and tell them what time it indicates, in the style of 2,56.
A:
8,12
